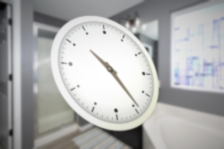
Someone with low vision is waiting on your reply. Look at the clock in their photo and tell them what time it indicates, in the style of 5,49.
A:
10,24
